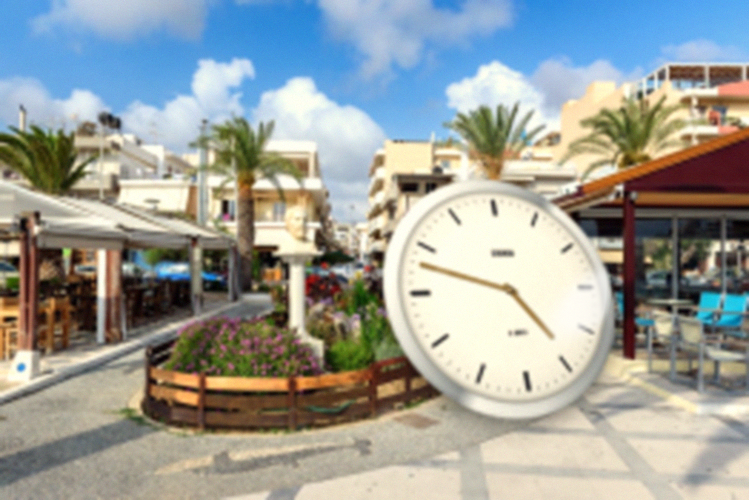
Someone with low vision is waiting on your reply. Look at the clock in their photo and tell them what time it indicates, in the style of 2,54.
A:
4,48
